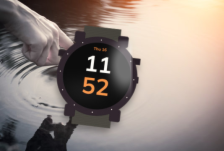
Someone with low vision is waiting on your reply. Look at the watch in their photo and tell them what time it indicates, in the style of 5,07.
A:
11,52
